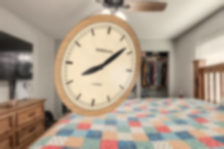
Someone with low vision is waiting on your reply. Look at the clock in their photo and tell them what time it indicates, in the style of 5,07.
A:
8,08
